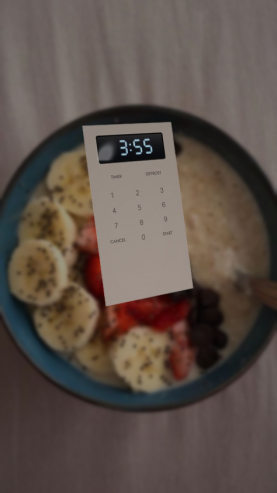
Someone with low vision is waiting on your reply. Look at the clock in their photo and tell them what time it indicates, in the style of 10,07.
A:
3,55
